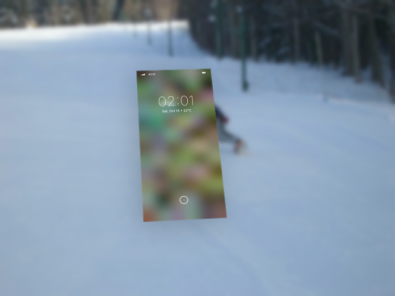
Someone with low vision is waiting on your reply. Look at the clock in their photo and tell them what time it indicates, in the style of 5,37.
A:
2,01
